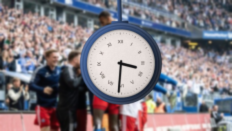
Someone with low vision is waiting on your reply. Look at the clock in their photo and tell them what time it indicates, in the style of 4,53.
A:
3,31
